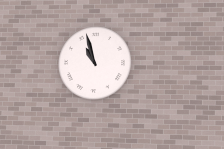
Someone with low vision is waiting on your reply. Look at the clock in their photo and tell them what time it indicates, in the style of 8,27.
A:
10,57
